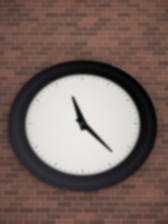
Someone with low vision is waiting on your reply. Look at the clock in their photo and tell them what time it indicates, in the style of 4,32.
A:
11,23
